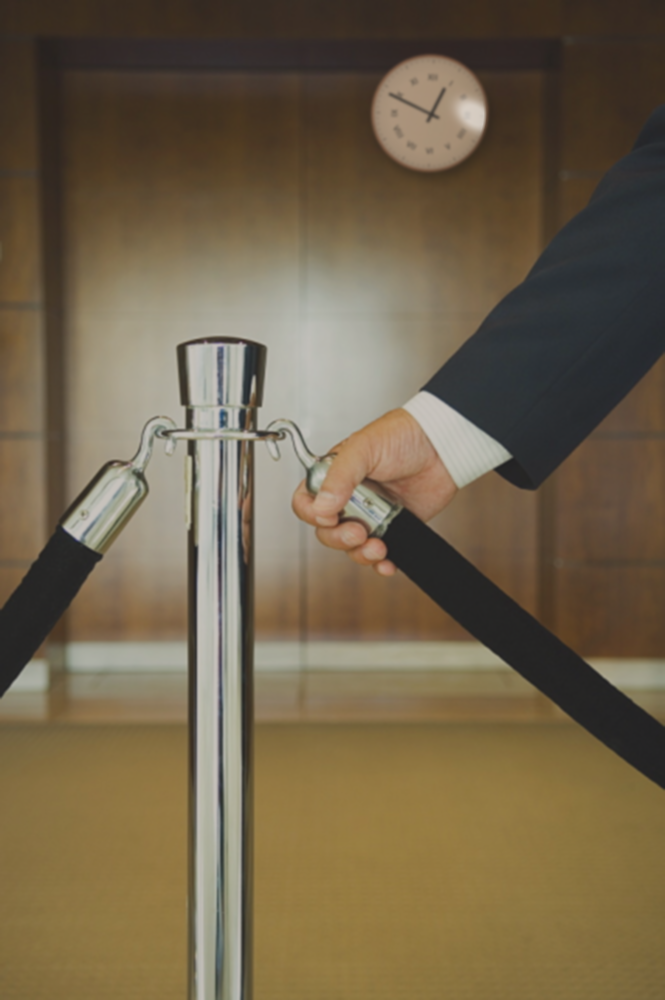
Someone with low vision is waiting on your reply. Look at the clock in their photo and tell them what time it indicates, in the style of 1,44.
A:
12,49
